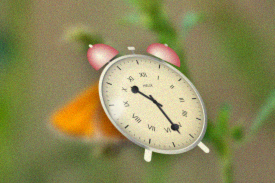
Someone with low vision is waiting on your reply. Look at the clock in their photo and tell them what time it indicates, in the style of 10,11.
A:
10,27
